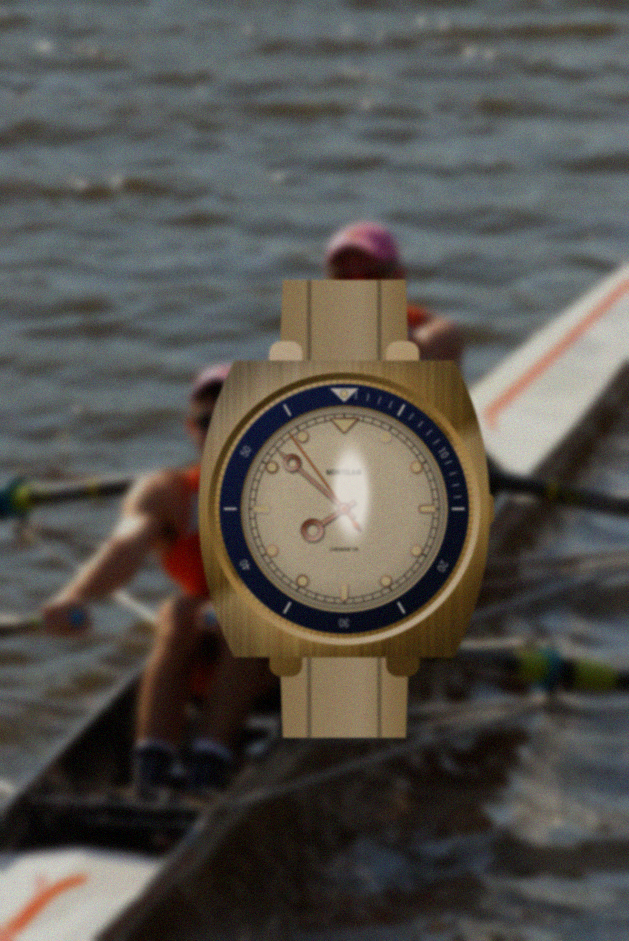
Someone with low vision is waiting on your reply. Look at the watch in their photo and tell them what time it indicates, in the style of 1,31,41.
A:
7,51,54
